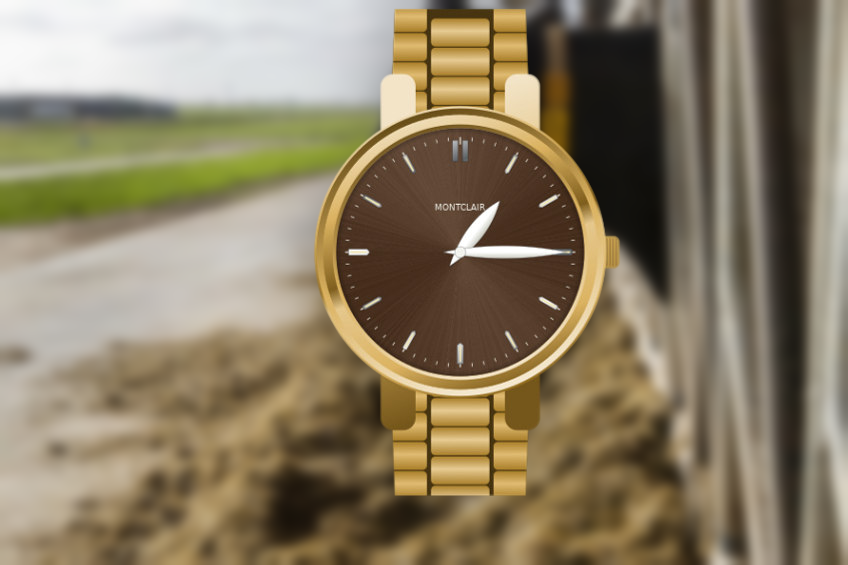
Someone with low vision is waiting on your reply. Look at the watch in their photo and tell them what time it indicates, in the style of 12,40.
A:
1,15
